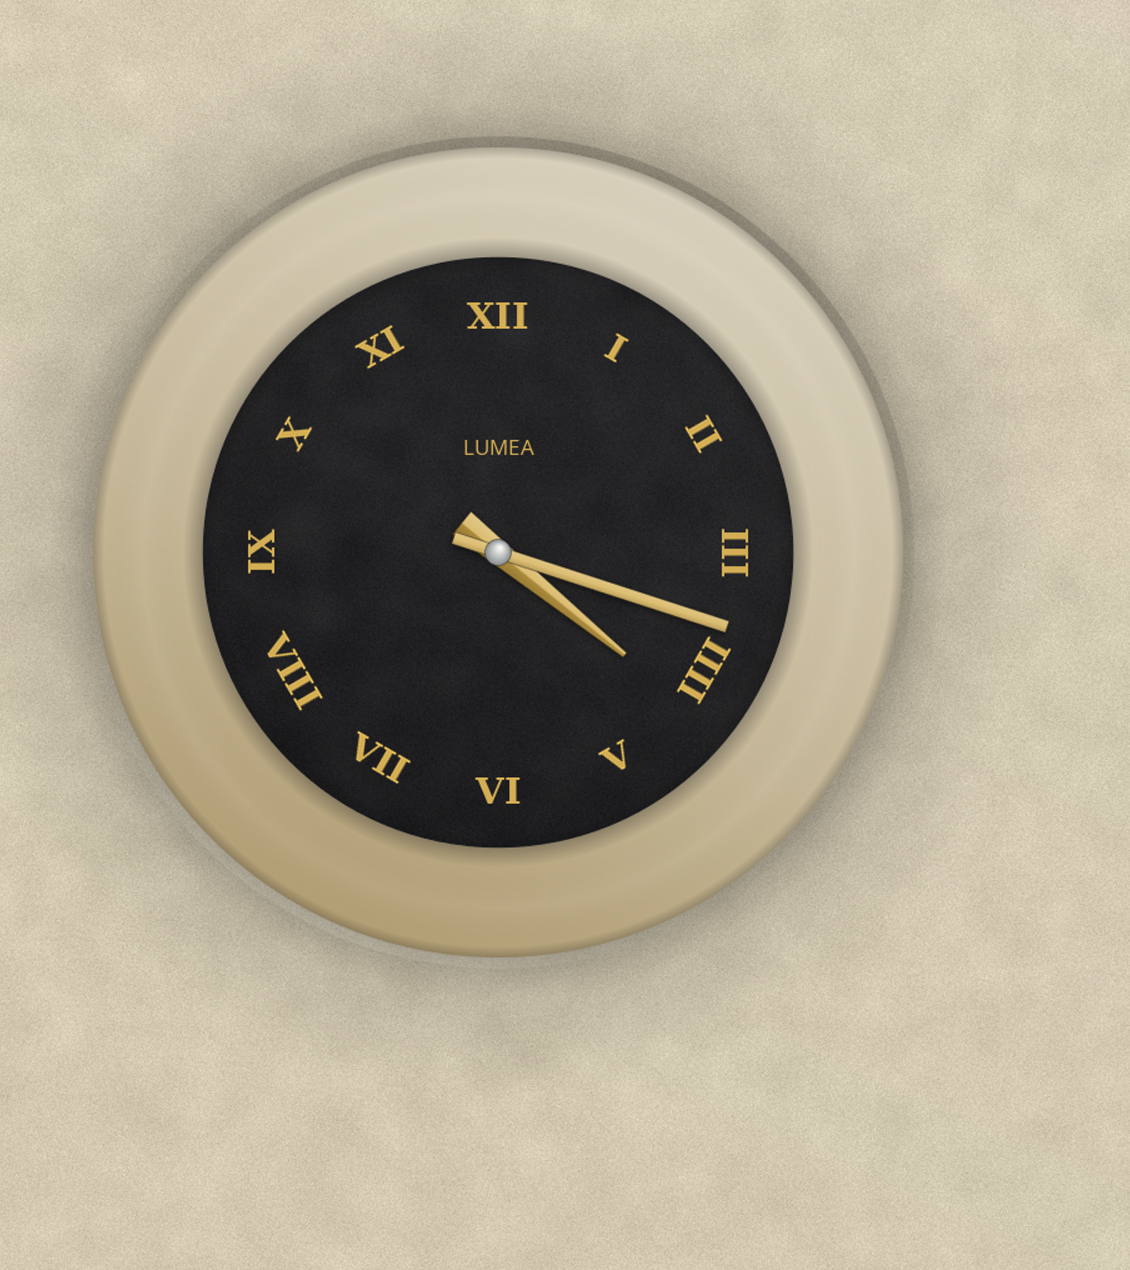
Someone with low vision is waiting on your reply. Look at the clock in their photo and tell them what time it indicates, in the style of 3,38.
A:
4,18
